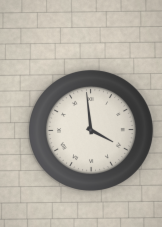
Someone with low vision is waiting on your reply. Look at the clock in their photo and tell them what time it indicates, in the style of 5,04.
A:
3,59
